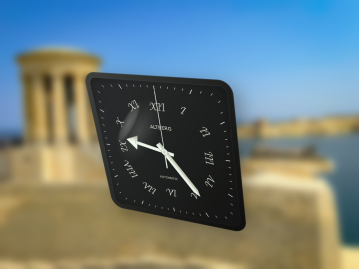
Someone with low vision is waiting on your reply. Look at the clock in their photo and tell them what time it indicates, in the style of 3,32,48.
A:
9,24,00
